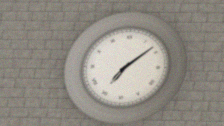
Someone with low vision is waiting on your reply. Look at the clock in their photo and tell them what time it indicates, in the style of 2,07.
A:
7,08
